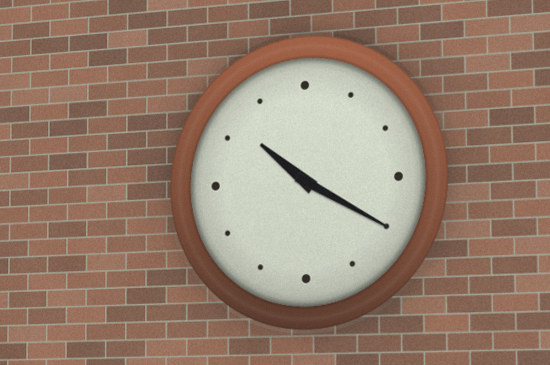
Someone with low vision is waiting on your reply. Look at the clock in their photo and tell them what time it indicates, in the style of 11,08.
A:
10,20
